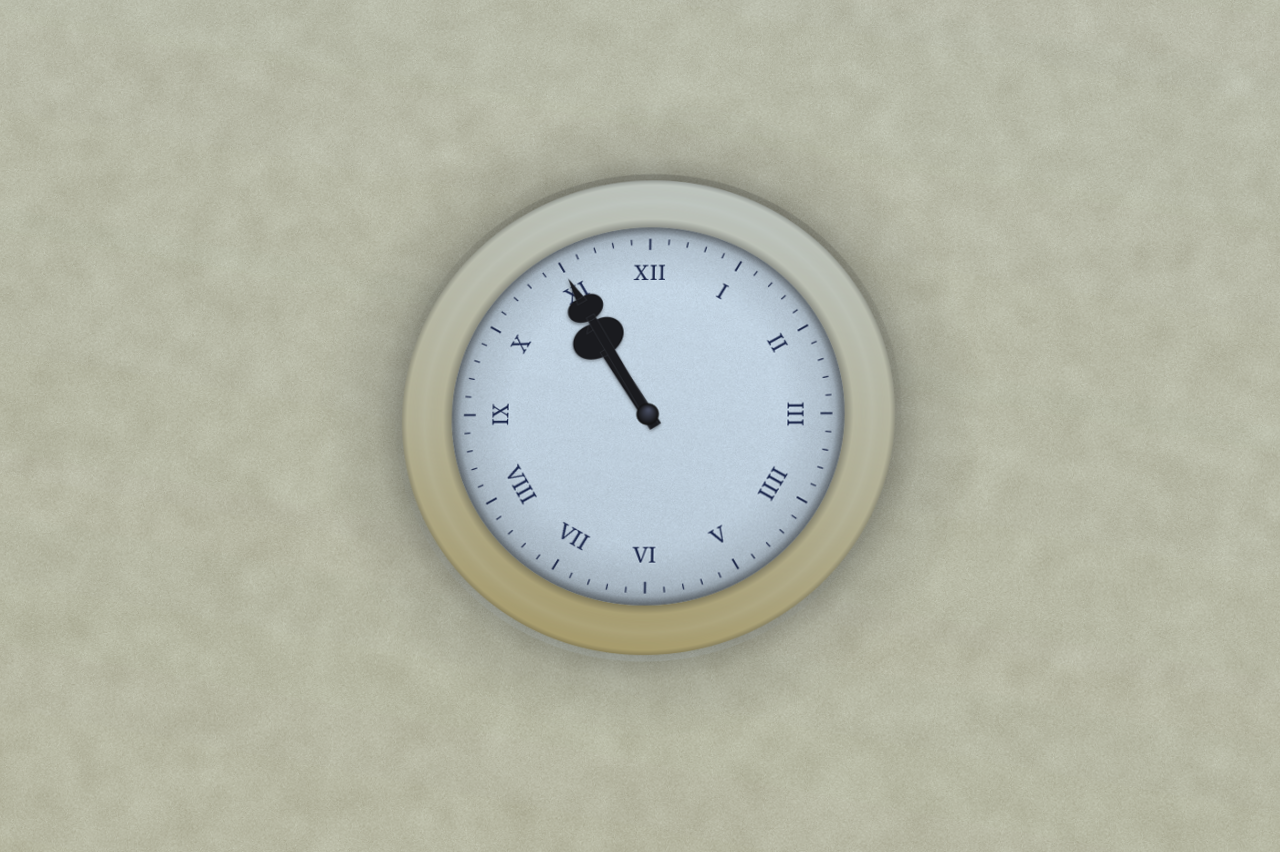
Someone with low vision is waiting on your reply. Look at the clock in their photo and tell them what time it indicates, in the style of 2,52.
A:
10,55
